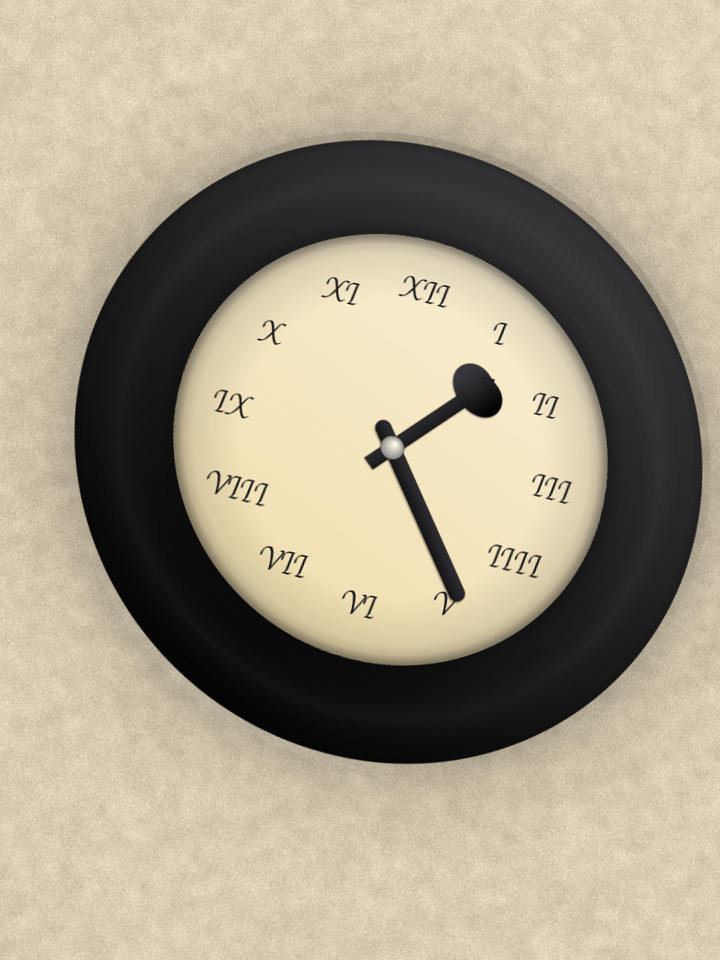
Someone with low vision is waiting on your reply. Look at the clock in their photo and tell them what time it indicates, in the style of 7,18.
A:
1,24
